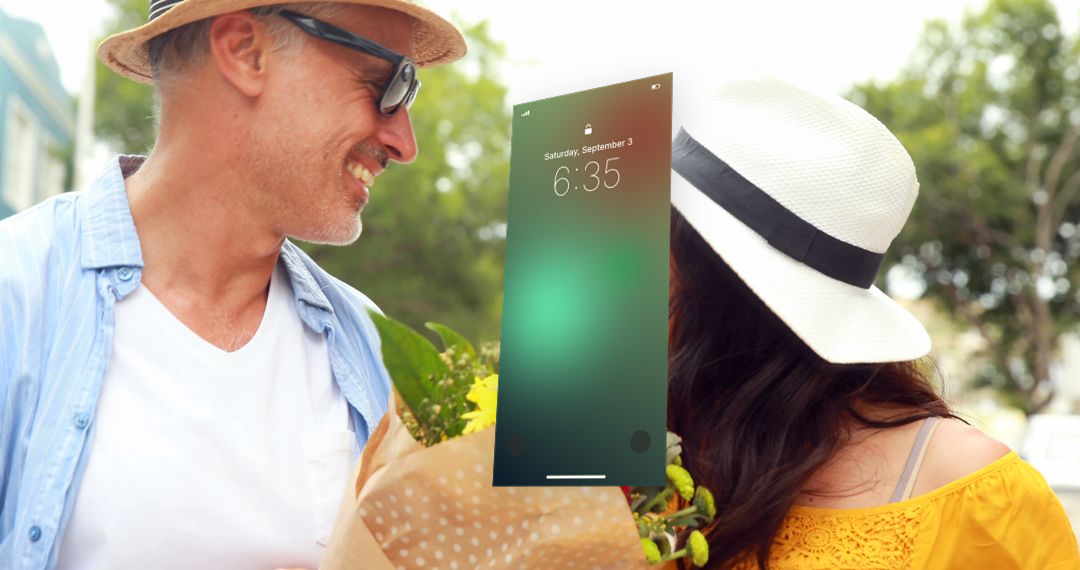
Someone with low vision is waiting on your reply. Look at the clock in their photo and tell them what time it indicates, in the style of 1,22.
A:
6,35
